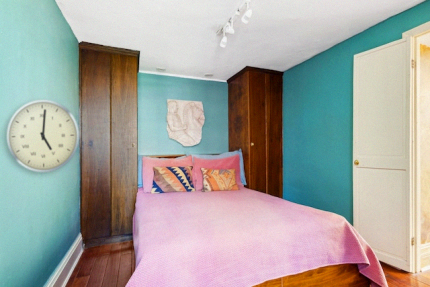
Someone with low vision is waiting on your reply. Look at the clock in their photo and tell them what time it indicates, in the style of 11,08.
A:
5,01
